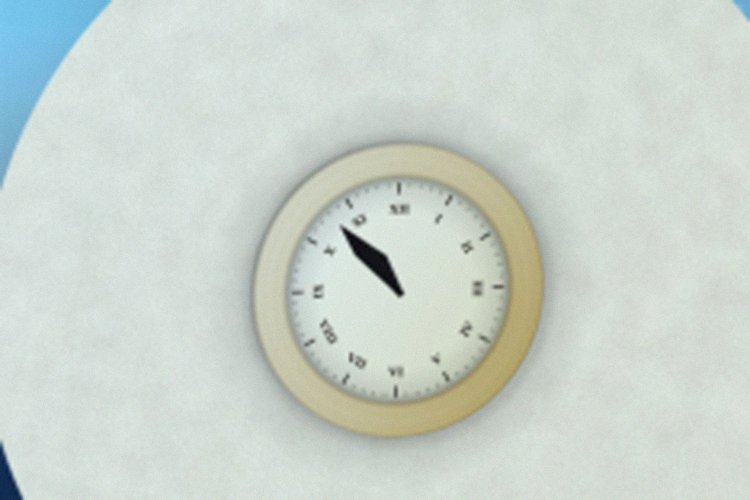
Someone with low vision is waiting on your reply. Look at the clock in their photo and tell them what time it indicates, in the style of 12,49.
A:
10,53
